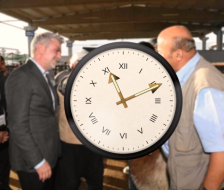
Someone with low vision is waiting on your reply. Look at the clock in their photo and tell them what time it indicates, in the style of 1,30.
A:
11,11
